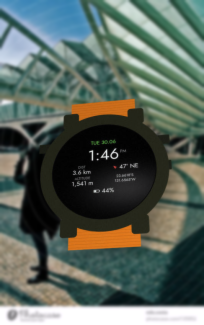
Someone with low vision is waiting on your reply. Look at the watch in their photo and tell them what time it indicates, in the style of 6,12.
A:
1,46
